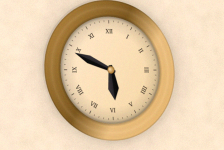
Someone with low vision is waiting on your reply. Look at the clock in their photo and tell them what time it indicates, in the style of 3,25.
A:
5,49
